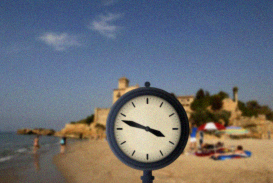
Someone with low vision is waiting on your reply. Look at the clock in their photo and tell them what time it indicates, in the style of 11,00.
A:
3,48
